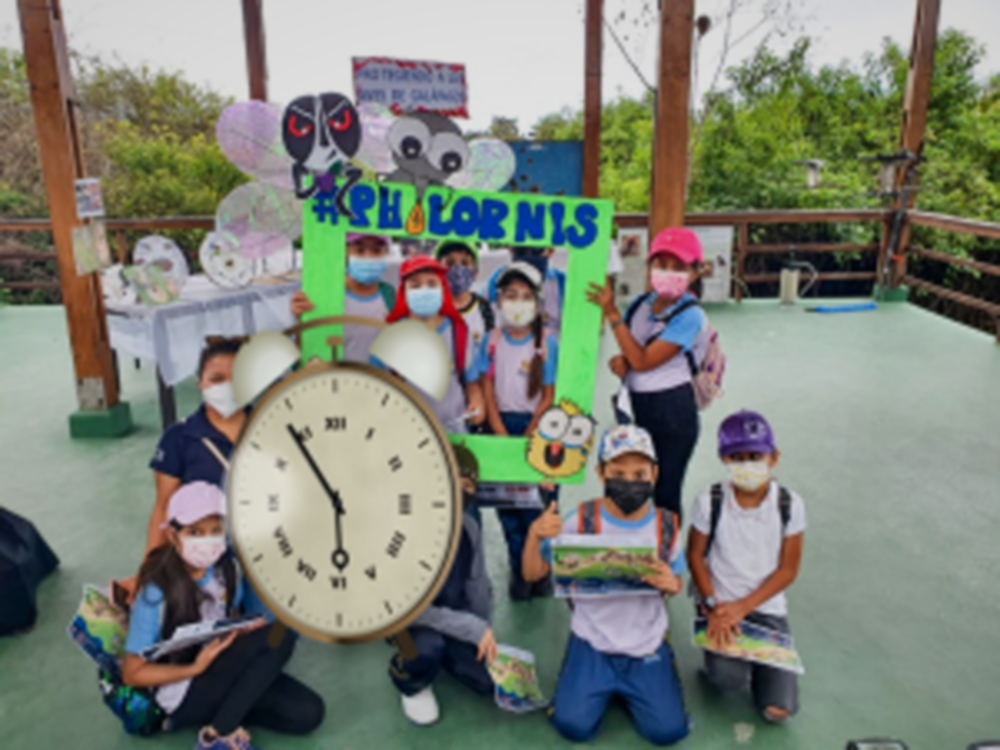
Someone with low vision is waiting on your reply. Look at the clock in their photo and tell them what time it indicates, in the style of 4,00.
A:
5,54
